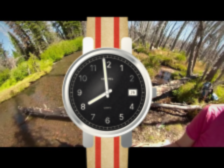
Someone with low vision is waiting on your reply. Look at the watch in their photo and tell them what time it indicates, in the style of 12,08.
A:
7,59
